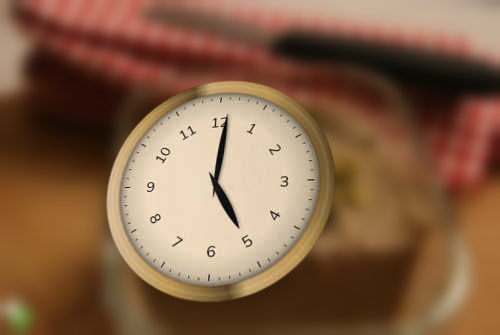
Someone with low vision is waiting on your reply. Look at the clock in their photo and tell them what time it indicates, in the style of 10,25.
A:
5,01
